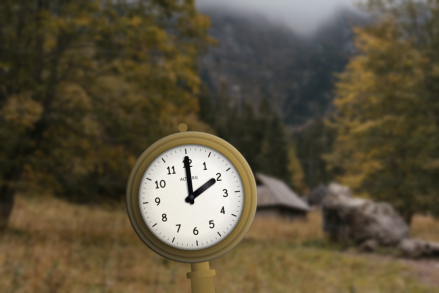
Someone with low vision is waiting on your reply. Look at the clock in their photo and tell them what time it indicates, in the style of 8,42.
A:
2,00
